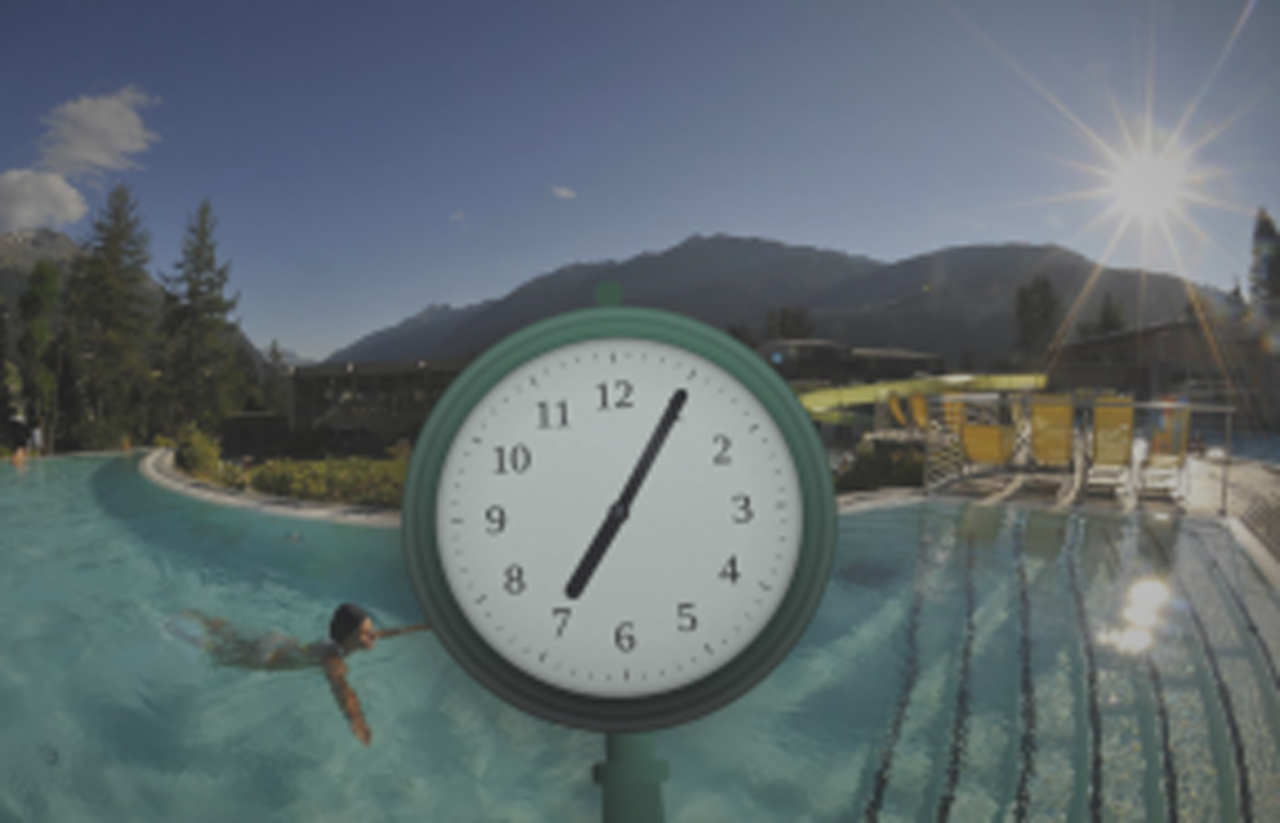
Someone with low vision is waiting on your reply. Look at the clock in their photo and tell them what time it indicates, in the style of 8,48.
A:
7,05
